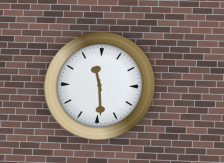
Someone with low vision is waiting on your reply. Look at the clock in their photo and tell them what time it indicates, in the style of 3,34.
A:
11,29
